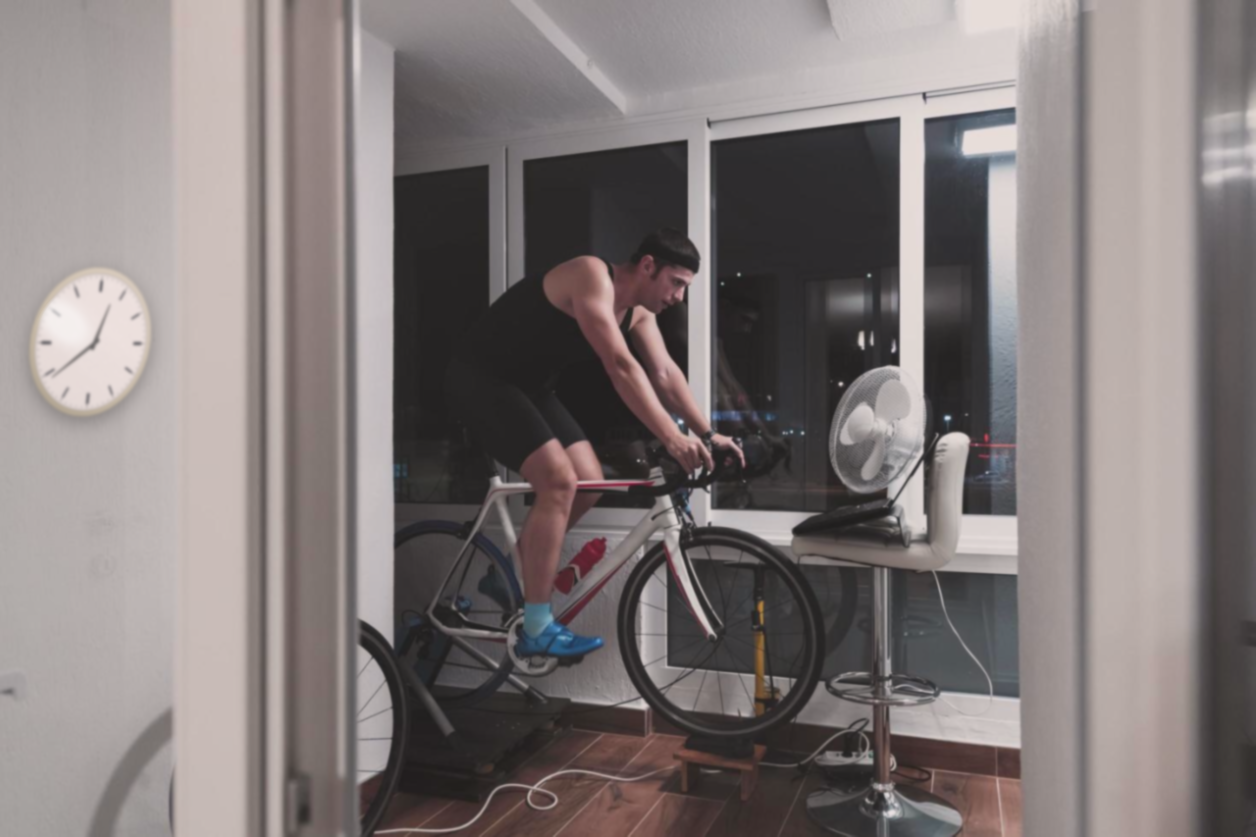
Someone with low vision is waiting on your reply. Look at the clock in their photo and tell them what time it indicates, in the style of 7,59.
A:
12,39
